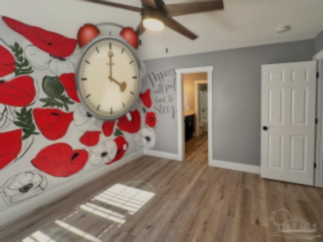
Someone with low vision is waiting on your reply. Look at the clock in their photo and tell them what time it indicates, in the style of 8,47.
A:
4,00
